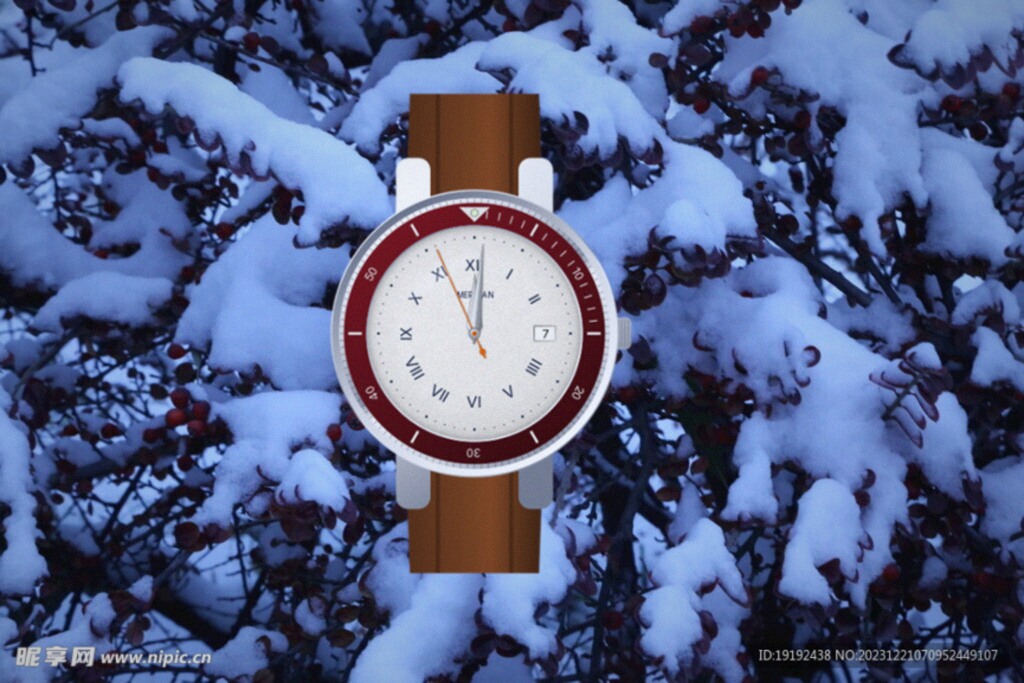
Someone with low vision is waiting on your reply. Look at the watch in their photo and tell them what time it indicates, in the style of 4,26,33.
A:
12,00,56
